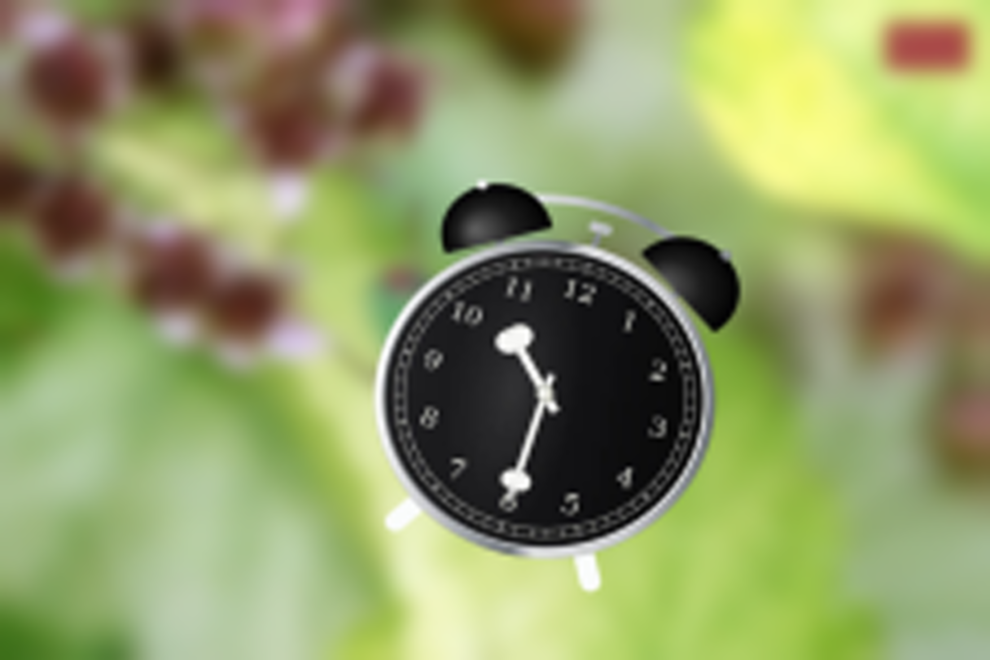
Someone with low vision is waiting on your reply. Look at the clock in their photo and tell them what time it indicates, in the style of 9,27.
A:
10,30
